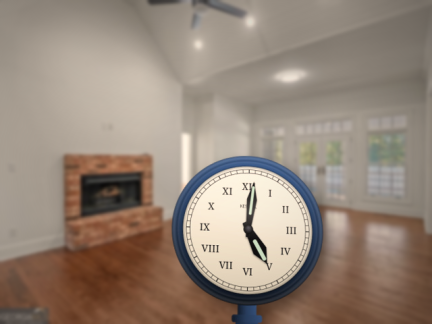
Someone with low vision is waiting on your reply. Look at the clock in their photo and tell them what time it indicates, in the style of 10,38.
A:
5,01
